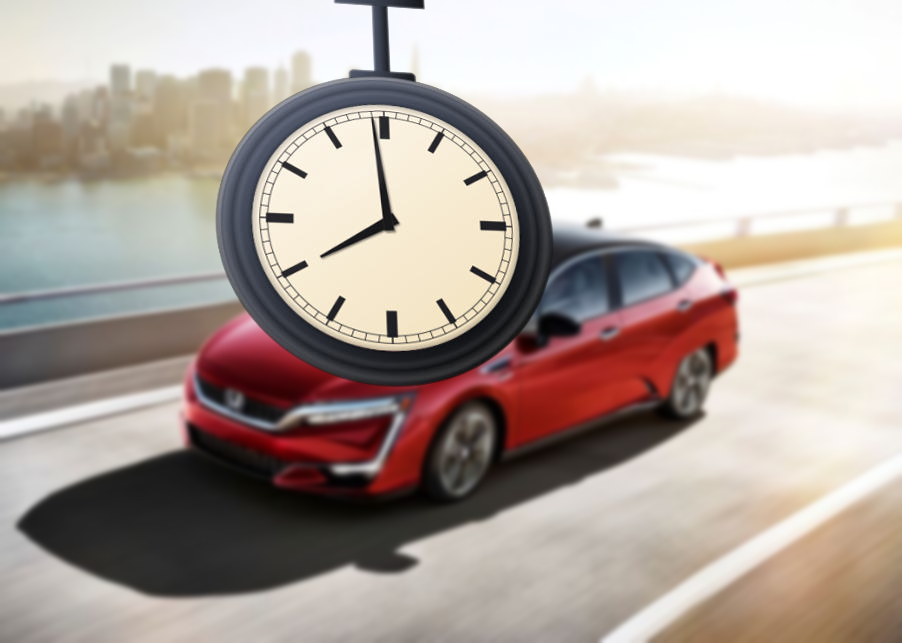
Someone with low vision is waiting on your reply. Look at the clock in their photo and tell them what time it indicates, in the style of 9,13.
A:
7,59
